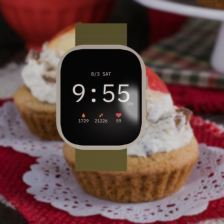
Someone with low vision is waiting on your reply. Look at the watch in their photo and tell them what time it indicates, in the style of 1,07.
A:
9,55
